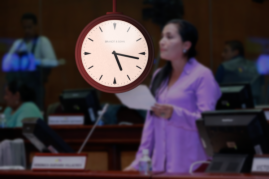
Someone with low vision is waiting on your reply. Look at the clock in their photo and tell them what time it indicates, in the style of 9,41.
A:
5,17
